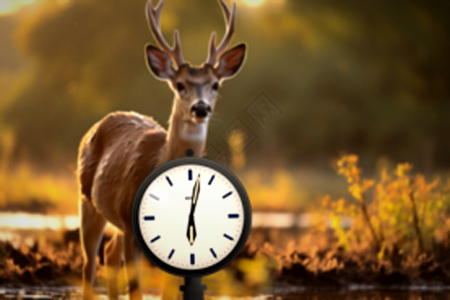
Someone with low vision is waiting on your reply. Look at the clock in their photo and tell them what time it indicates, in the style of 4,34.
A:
6,02
